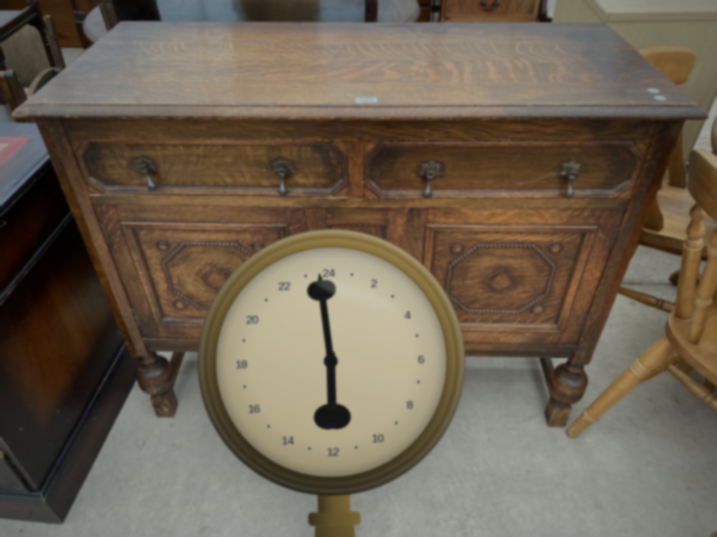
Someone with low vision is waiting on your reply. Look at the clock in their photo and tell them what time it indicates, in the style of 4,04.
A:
11,59
